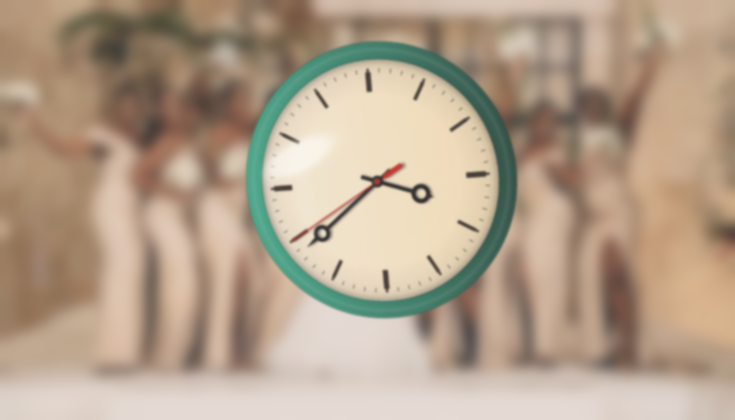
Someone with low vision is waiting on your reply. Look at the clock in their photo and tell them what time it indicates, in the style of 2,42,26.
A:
3,38,40
